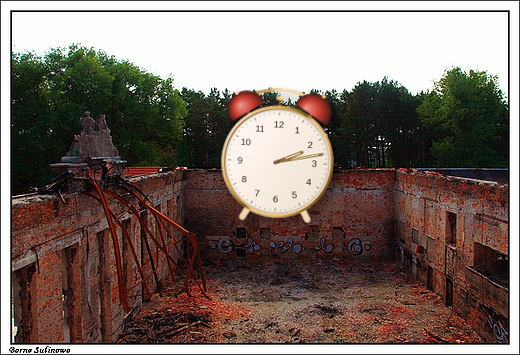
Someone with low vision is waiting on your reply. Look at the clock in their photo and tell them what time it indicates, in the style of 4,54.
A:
2,13
